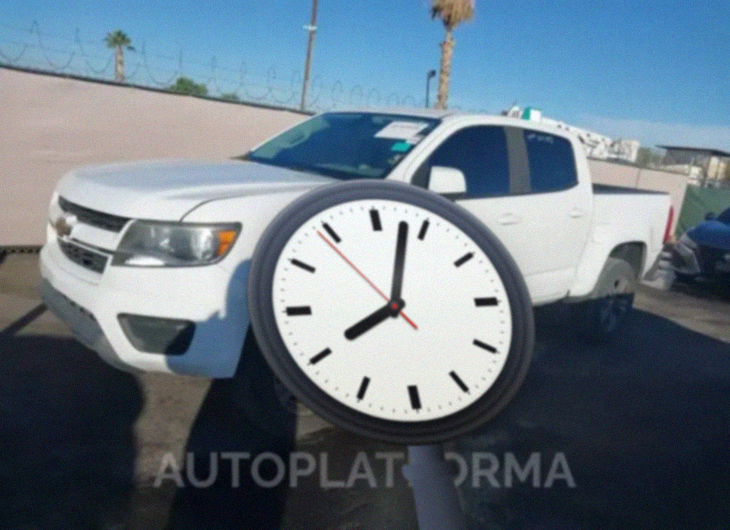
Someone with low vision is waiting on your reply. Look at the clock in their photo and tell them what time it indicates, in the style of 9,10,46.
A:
8,02,54
